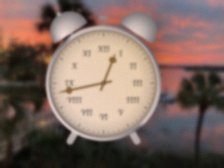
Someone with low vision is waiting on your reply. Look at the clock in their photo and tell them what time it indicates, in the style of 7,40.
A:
12,43
